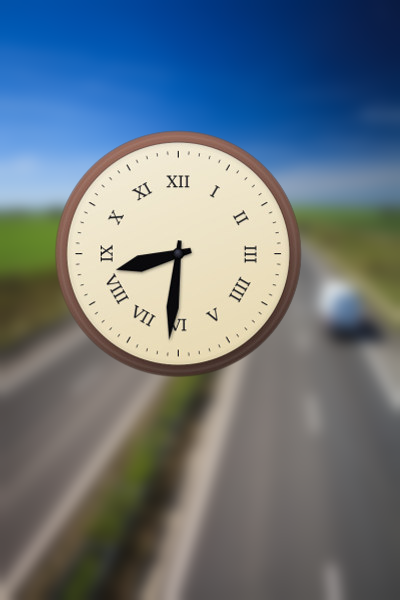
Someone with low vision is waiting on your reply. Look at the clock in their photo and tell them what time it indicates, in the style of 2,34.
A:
8,31
